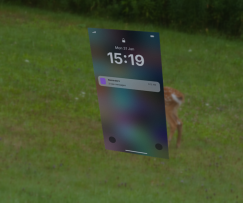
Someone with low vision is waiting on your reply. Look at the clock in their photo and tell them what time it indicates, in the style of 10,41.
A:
15,19
